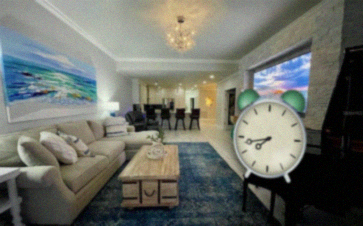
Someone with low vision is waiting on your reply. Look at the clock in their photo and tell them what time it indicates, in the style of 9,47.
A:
7,43
